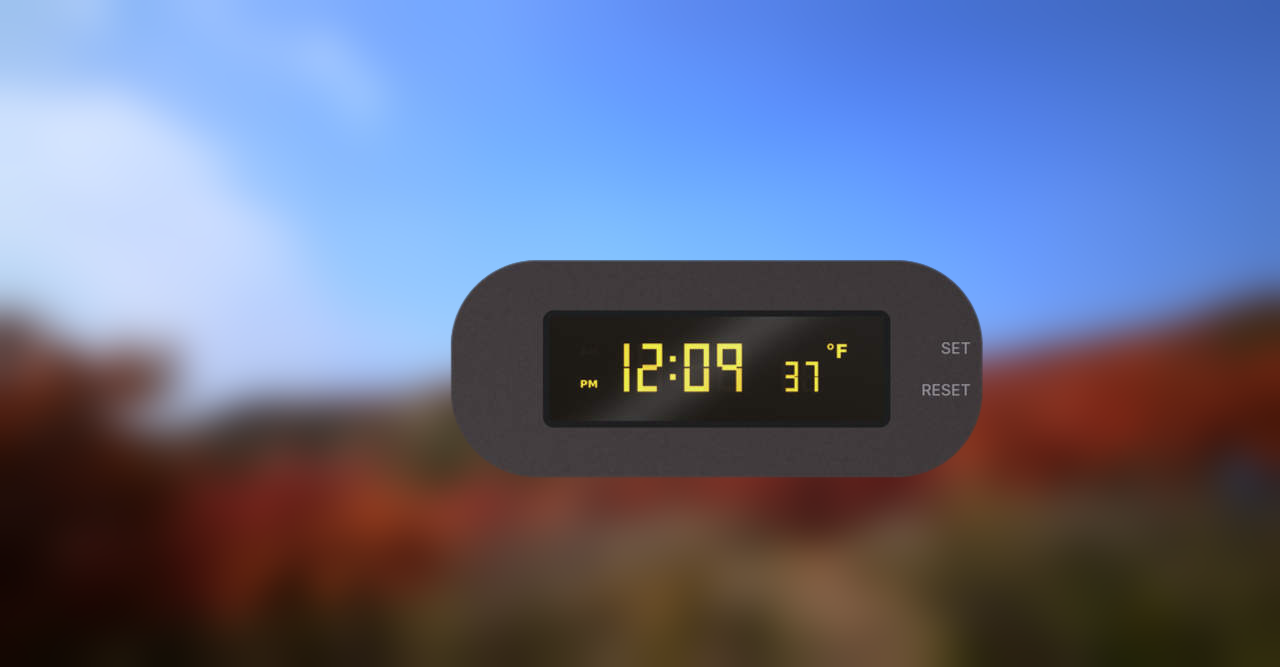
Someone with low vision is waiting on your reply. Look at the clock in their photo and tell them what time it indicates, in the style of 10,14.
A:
12,09
